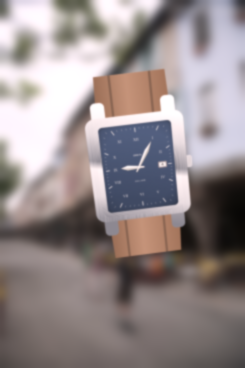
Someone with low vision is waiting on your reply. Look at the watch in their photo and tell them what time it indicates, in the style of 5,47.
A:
9,05
